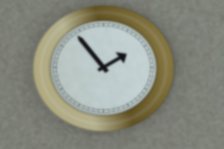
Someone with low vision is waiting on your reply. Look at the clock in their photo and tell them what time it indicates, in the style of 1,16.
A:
1,54
